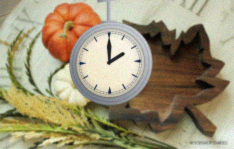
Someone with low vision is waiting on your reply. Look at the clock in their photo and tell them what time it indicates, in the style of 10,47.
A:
2,00
